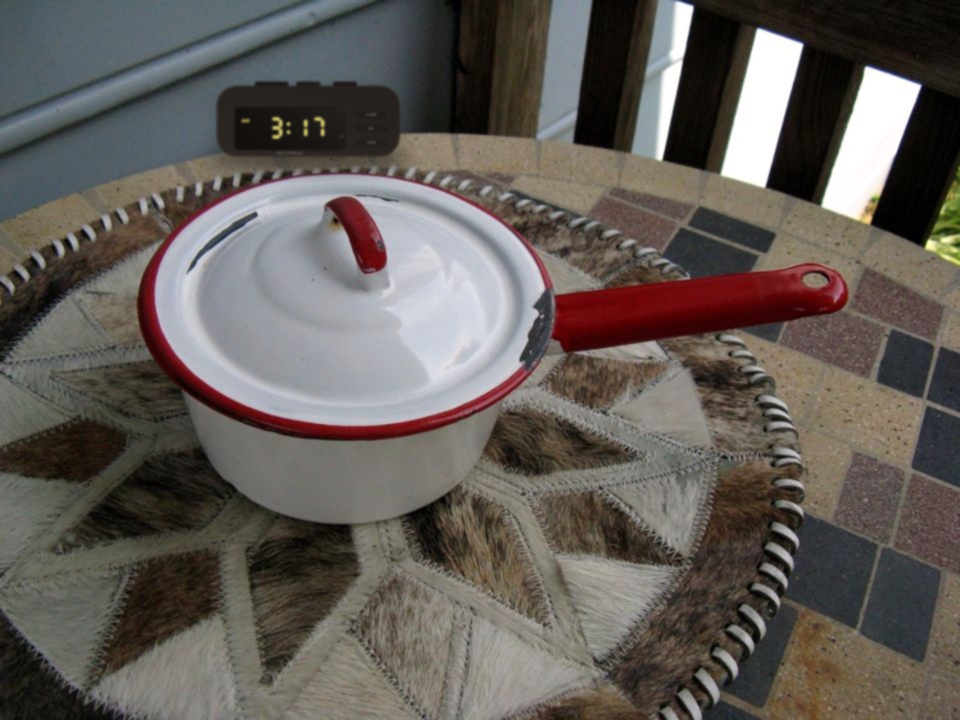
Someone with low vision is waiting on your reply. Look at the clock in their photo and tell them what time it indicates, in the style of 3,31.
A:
3,17
